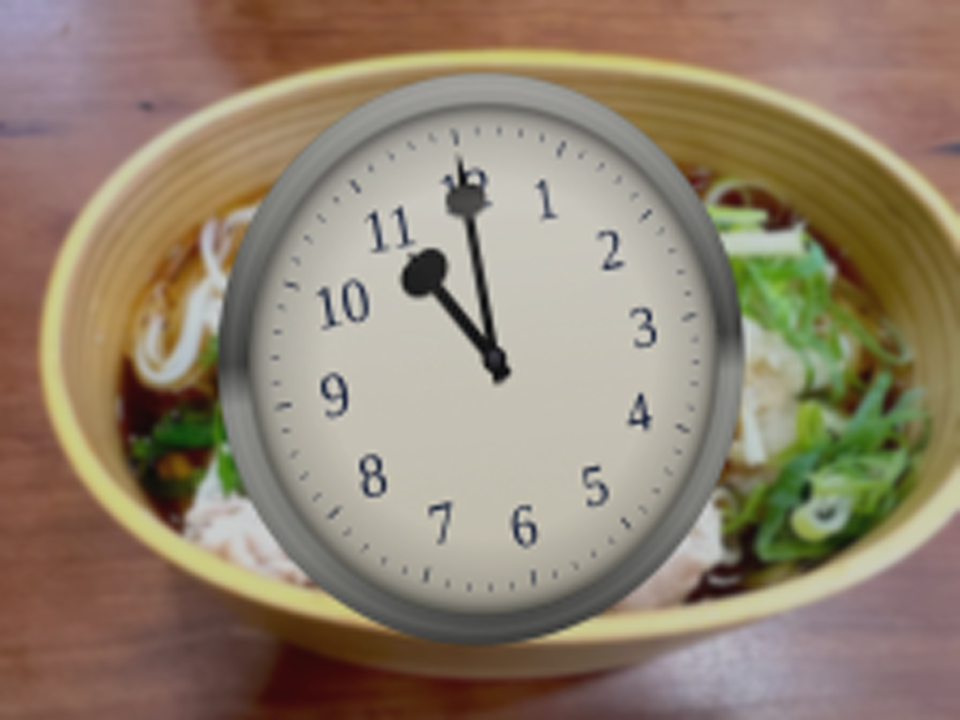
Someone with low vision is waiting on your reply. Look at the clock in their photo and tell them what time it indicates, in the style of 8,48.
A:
11,00
